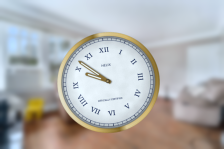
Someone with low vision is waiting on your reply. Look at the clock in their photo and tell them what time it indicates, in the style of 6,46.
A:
9,52
